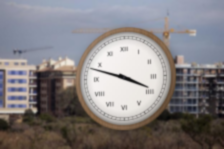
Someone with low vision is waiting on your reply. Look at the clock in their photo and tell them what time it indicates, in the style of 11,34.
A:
3,48
